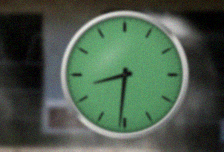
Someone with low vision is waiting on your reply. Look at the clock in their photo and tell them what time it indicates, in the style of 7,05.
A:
8,31
